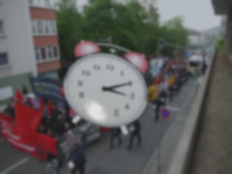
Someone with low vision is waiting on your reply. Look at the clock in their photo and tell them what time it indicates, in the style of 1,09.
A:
3,10
